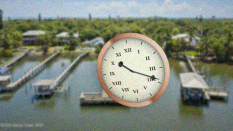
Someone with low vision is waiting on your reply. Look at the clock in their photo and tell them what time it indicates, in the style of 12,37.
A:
10,19
